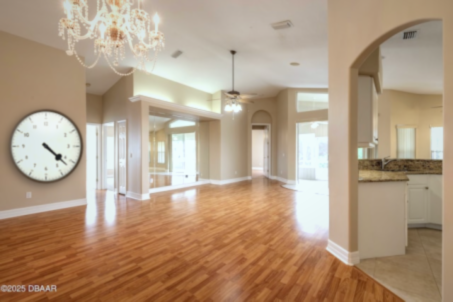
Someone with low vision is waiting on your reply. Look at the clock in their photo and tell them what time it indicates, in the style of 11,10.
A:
4,22
